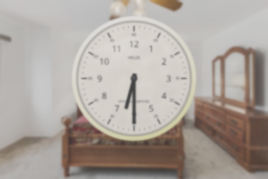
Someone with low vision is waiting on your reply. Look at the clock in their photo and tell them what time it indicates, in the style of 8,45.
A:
6,30
